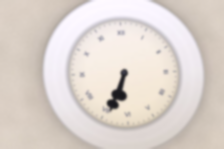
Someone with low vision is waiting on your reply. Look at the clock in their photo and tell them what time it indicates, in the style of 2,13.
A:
6,34
